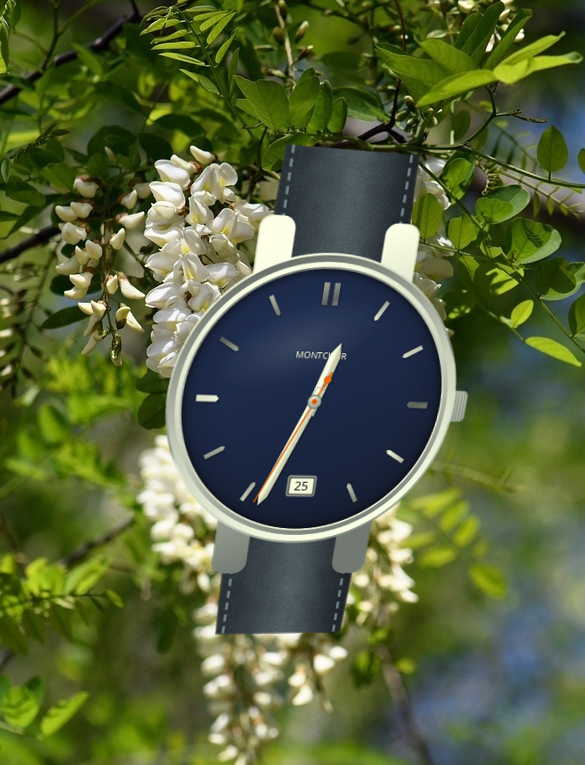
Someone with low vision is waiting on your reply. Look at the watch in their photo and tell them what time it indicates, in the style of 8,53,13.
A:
12,33,34
